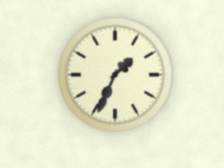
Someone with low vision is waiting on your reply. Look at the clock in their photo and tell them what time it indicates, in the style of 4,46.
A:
1,34
